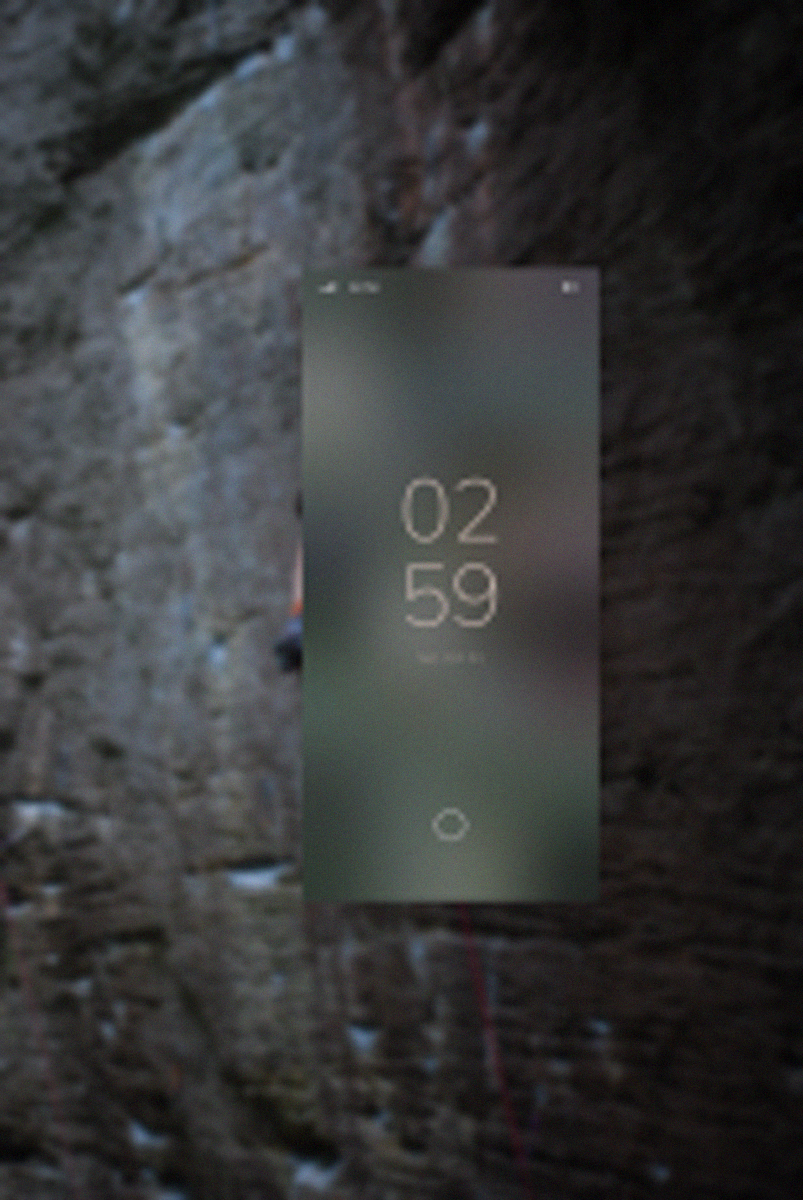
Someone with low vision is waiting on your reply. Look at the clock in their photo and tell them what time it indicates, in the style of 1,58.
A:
2,59
